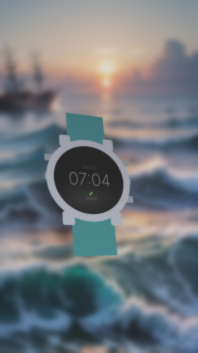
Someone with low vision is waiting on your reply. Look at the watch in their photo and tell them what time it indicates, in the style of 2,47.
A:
7,04
